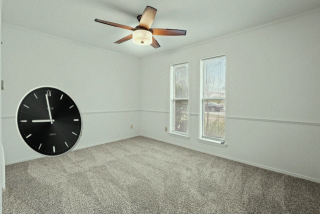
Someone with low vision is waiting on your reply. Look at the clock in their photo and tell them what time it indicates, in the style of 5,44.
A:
8,59
